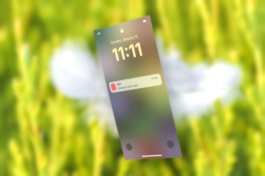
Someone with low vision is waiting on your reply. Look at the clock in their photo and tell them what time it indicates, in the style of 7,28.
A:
11,11
